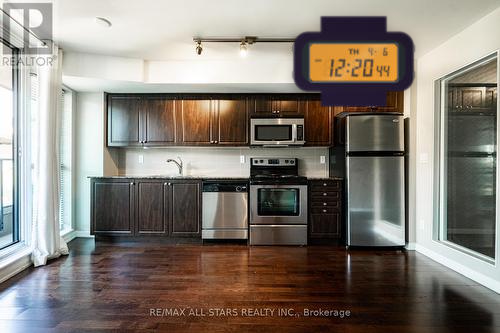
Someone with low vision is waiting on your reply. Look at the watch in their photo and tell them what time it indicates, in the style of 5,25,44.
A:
12,20,44
